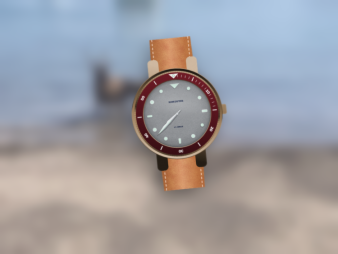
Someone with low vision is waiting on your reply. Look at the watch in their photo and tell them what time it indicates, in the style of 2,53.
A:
7,38
